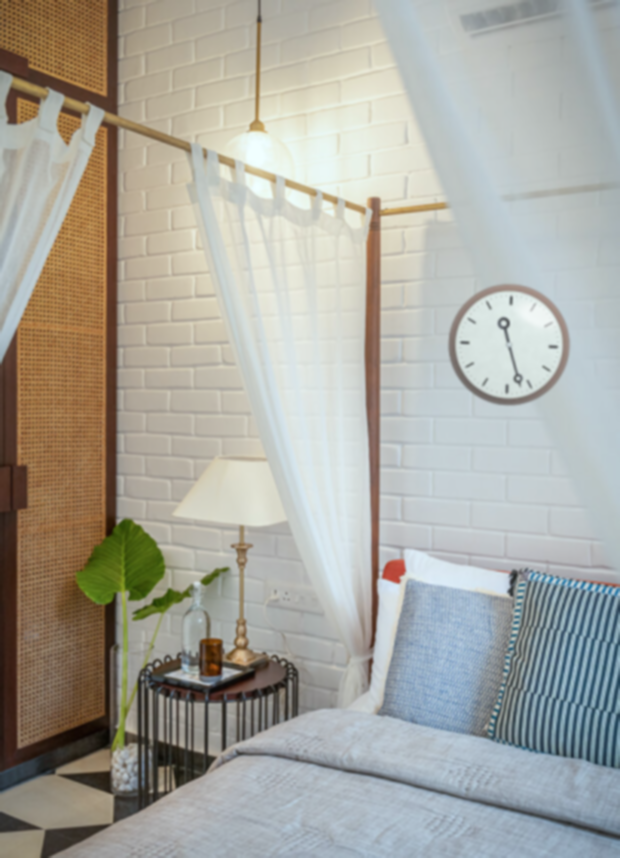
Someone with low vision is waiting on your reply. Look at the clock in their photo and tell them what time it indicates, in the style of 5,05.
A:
11,27
